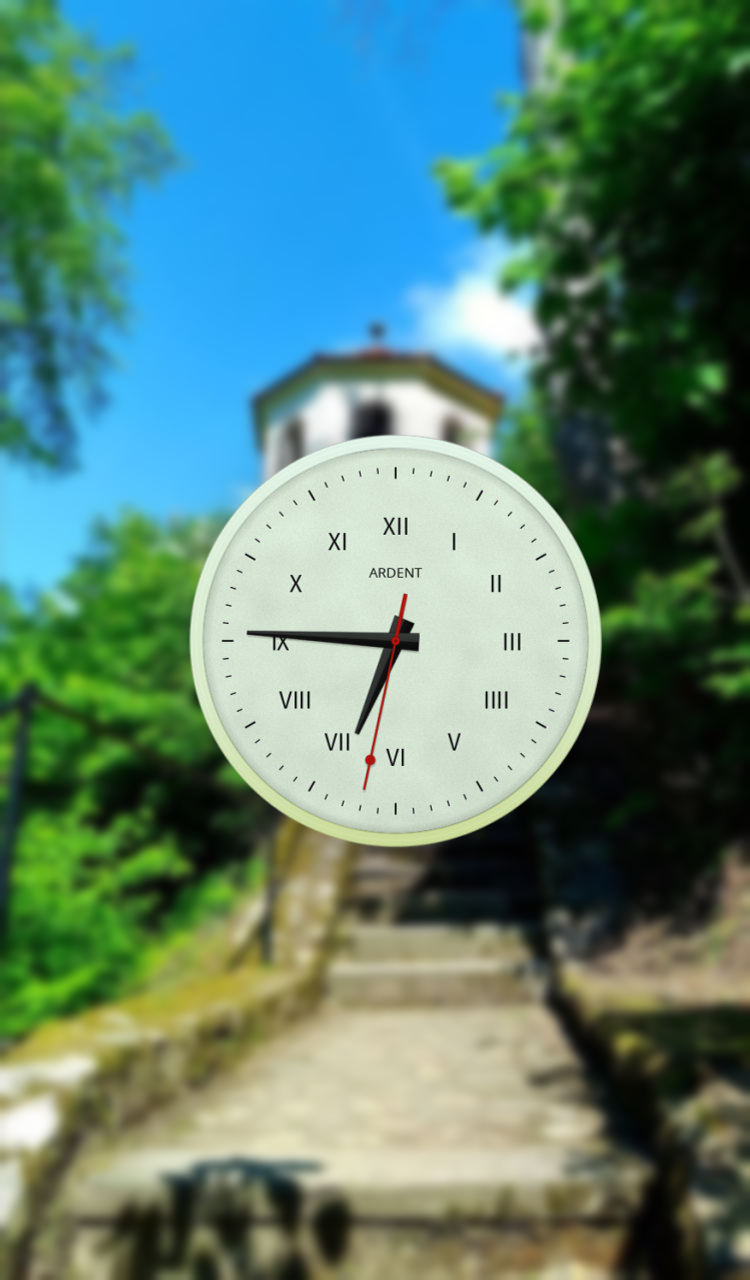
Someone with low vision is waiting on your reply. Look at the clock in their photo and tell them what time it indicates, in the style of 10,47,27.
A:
6,45,32
